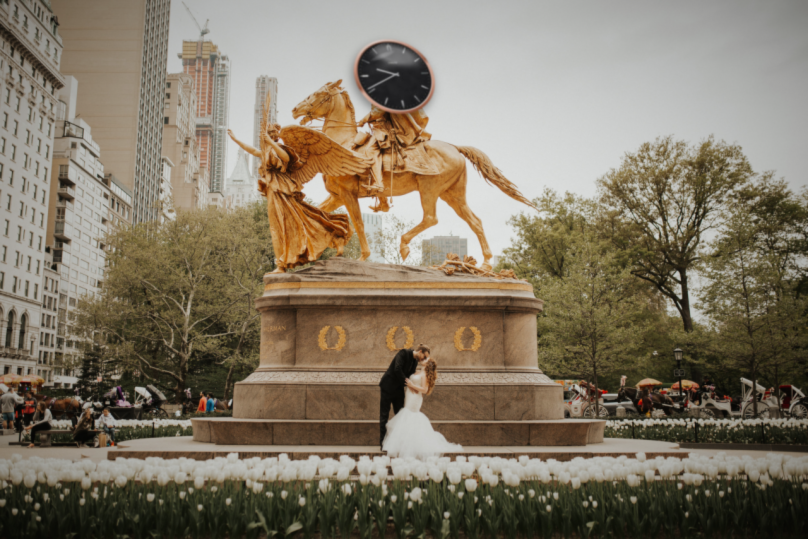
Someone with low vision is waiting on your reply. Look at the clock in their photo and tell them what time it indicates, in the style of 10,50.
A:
9,41
